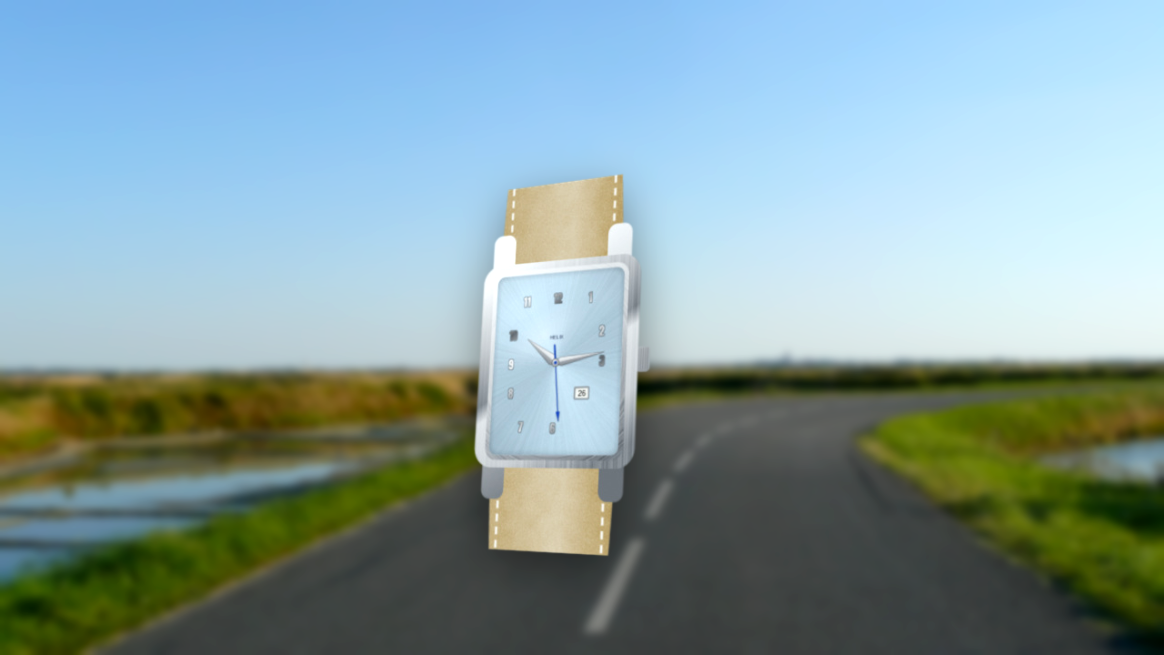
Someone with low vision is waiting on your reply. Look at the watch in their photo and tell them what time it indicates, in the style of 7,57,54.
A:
10,13,29
